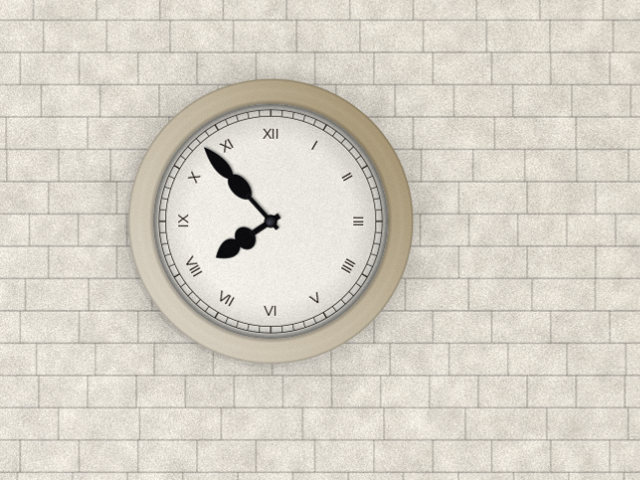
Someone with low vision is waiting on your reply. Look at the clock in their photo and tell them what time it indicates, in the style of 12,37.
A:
7,53
